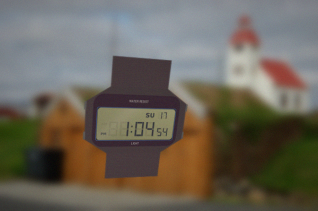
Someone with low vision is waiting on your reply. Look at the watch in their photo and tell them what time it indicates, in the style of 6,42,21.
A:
1,04,54
